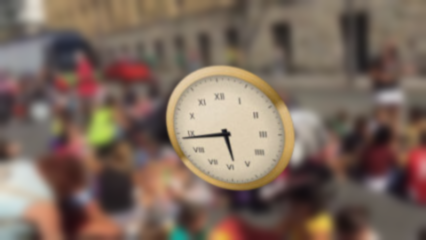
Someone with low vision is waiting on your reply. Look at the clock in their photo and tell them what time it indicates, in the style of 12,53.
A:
5,44
